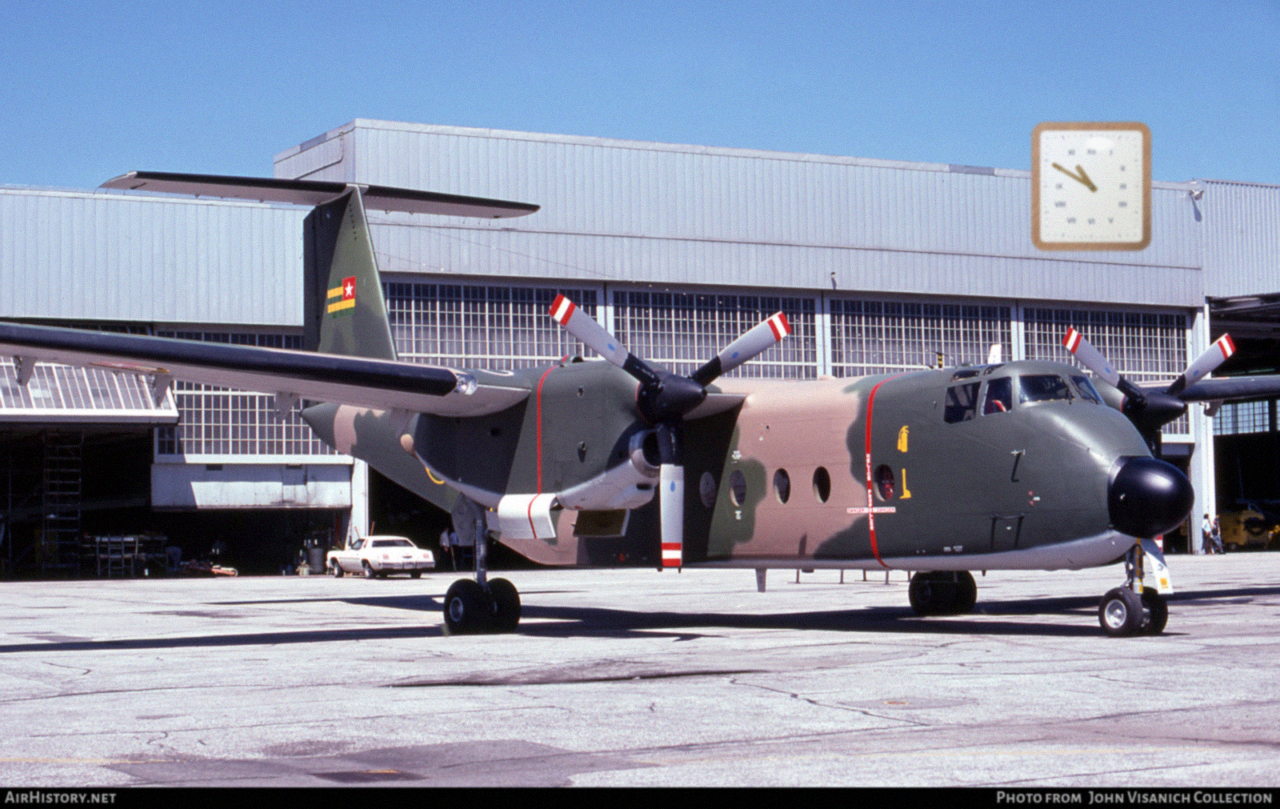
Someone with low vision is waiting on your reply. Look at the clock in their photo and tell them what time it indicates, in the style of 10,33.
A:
10,50
